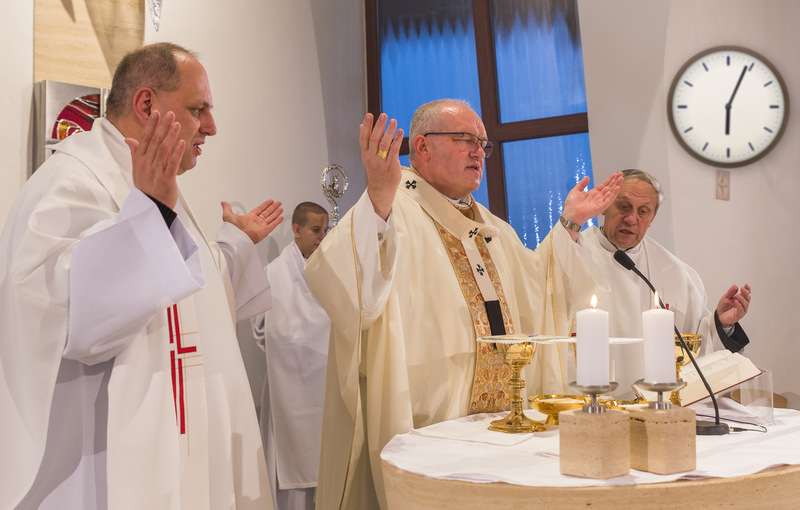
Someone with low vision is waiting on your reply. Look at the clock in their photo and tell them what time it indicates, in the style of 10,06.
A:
6,04
